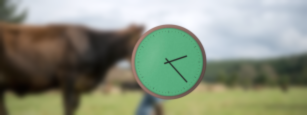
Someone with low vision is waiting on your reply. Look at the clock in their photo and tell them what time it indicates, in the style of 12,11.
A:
2,23
